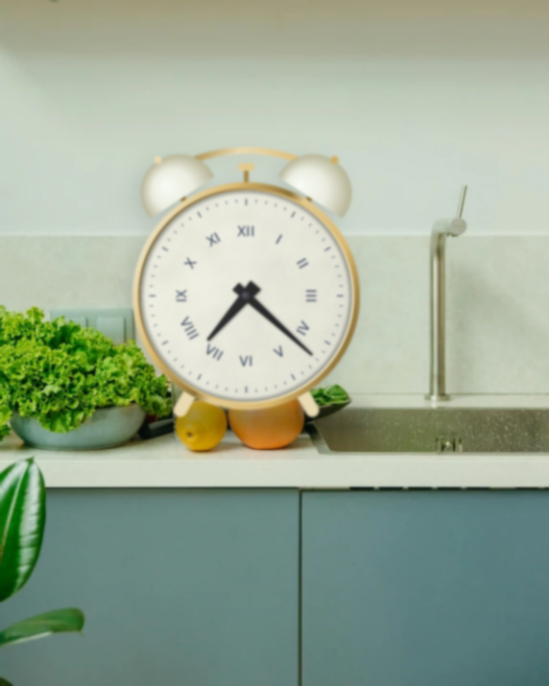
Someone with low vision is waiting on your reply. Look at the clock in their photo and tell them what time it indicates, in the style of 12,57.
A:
7,22
